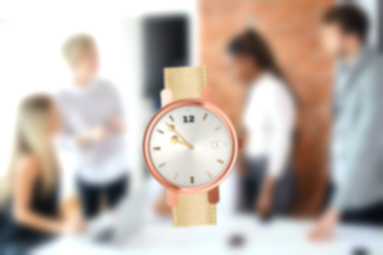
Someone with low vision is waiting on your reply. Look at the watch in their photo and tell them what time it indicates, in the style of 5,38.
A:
9,53
